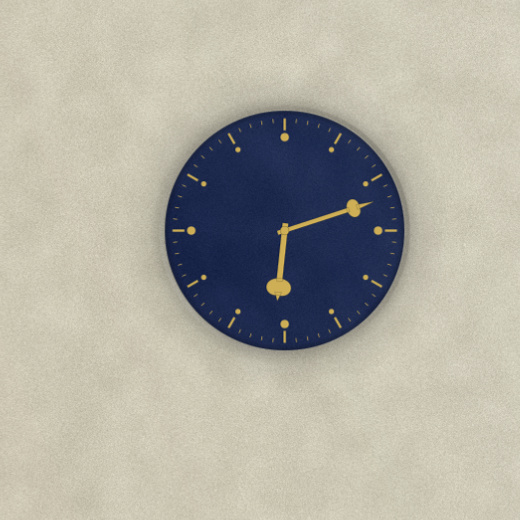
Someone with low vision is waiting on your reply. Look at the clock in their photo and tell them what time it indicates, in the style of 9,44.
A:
6,12
